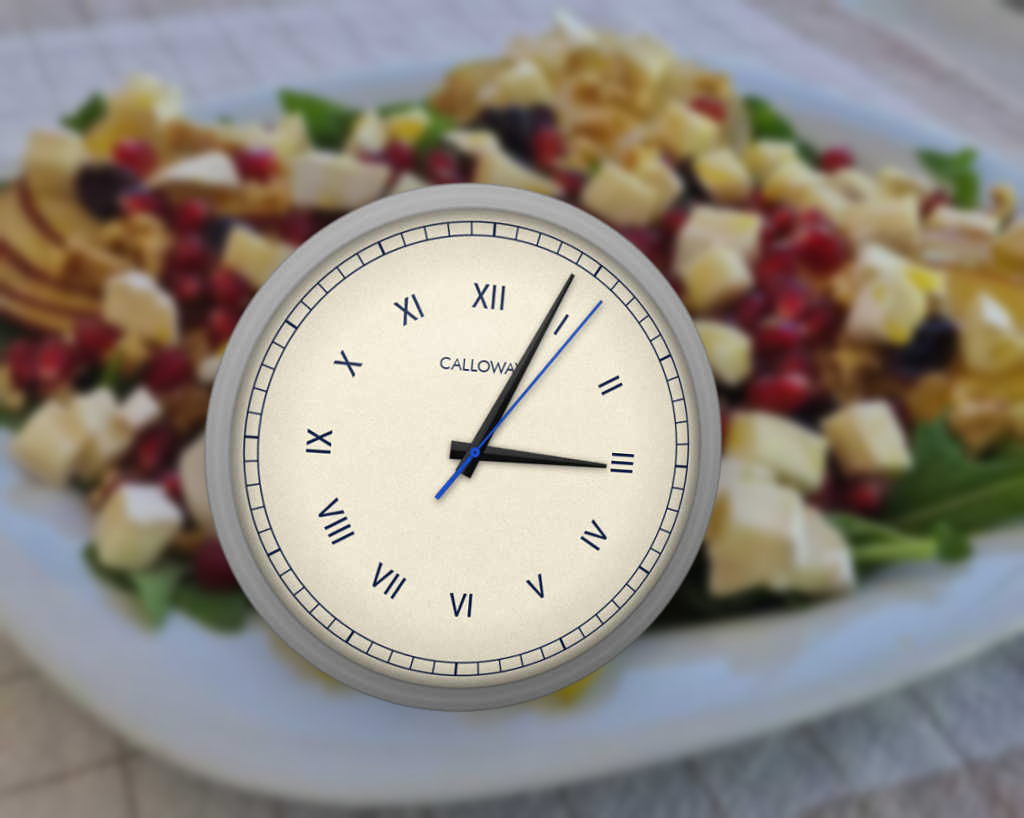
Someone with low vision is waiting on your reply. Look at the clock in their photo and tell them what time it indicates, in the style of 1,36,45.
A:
3,04,06
